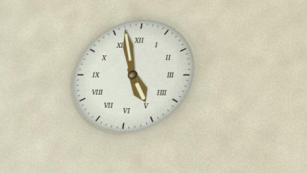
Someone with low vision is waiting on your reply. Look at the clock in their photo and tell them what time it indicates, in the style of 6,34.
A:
4,57
